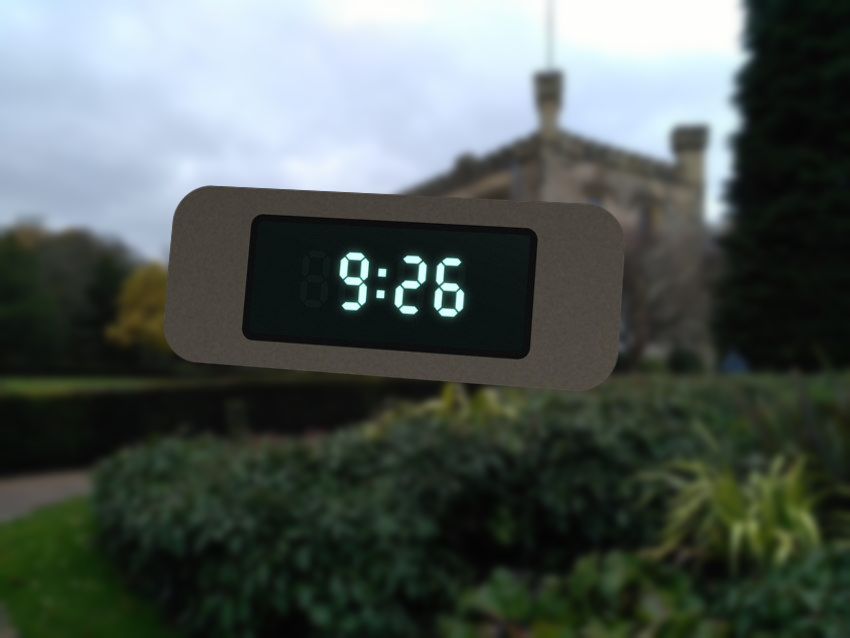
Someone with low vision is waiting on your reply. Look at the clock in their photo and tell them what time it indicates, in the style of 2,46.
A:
9,26
